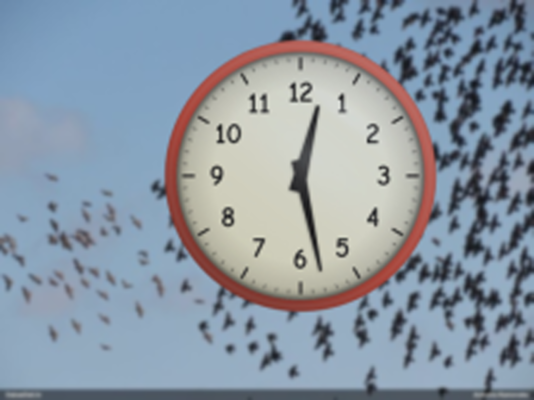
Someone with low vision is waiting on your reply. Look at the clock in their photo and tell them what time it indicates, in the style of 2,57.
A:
12,28
